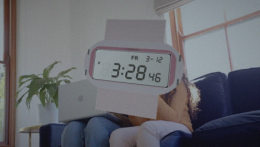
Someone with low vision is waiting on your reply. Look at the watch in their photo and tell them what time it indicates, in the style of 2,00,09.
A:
3,28,46
